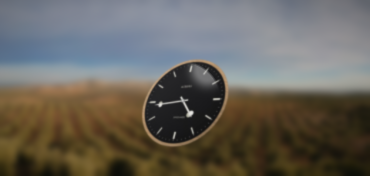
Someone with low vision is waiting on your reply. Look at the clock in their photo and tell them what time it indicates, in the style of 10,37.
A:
4,44
